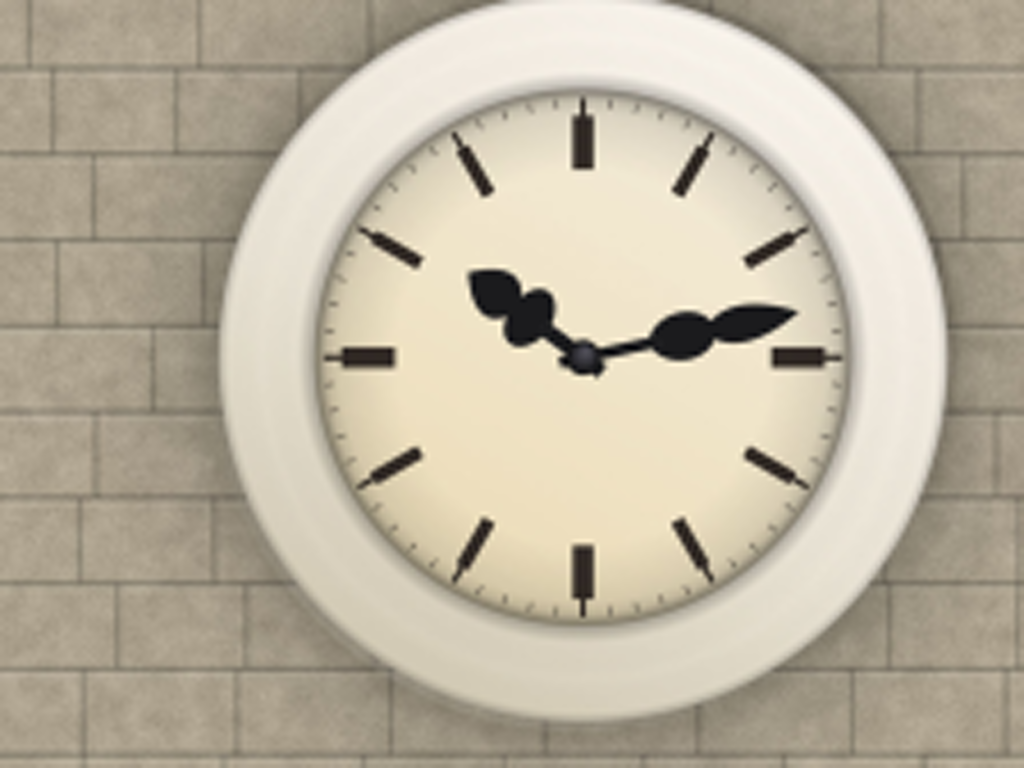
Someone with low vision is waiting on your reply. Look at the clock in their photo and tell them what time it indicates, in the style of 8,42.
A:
10,13
